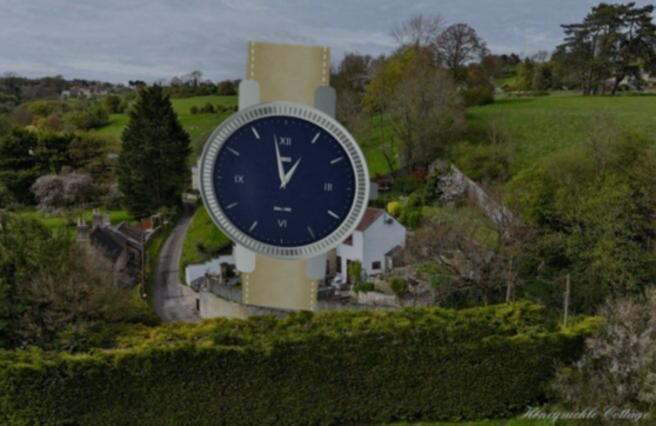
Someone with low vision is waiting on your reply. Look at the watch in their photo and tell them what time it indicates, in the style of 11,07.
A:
12,58
